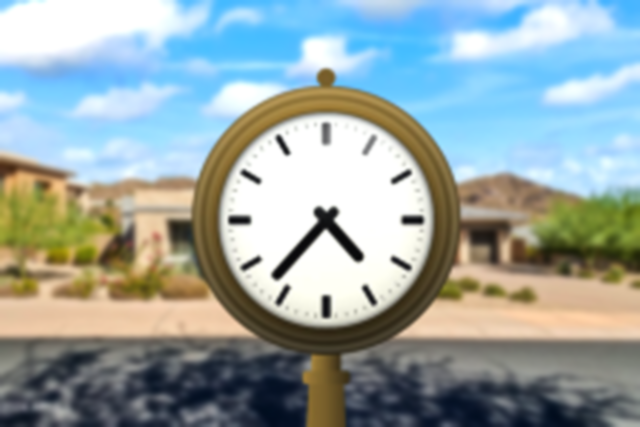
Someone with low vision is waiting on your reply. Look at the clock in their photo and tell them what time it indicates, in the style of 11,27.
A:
4,37
